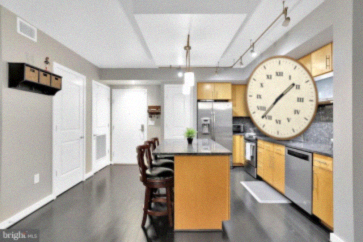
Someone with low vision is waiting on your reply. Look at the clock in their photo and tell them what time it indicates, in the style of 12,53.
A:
1,37
